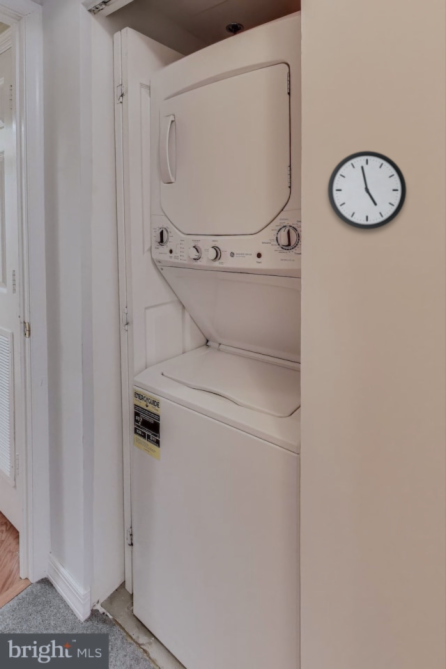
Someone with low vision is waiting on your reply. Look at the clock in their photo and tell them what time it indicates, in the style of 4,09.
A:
4,58
